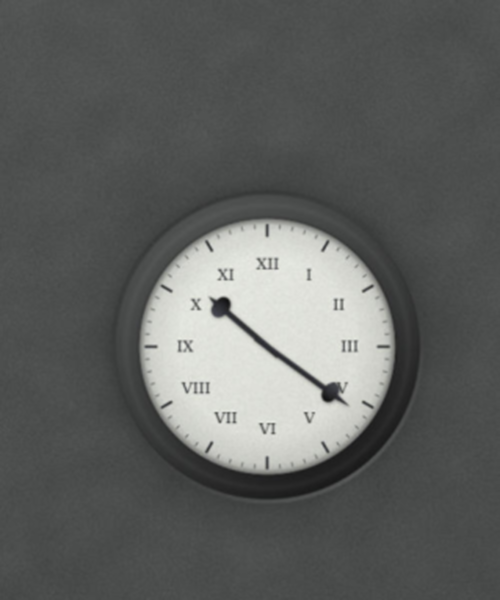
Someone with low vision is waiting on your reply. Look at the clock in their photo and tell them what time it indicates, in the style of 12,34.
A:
10,21
